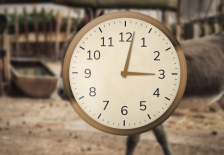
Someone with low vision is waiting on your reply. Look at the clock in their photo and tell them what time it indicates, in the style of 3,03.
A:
3,02
